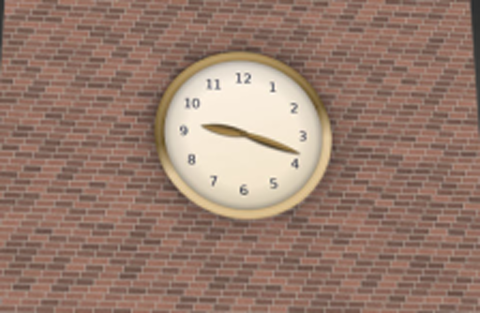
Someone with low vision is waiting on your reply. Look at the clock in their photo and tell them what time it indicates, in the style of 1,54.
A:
9,18
